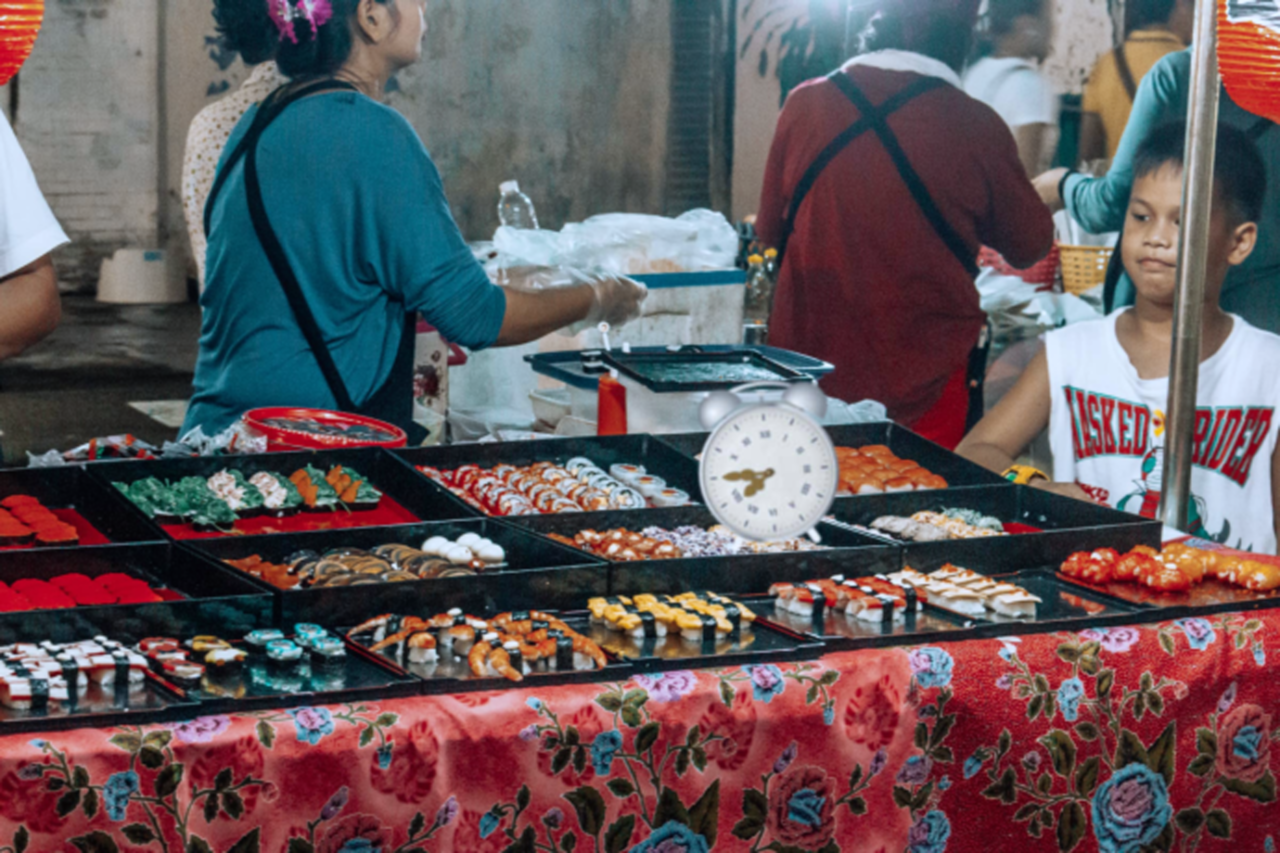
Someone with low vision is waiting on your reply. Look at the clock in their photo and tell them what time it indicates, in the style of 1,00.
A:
7,45
